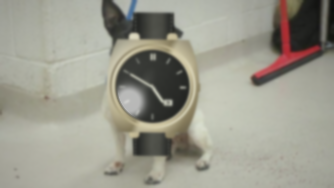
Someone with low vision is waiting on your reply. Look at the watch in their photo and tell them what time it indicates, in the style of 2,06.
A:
4,50
